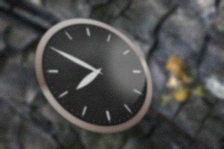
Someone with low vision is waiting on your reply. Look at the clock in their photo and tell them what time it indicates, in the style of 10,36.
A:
7,50
